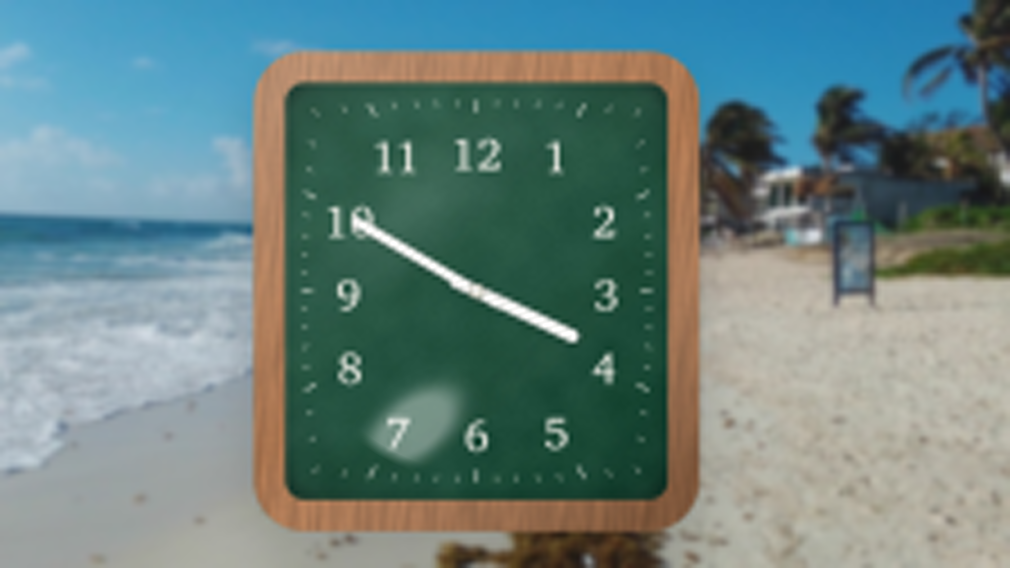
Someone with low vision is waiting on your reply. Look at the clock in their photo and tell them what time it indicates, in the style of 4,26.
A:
3,50
